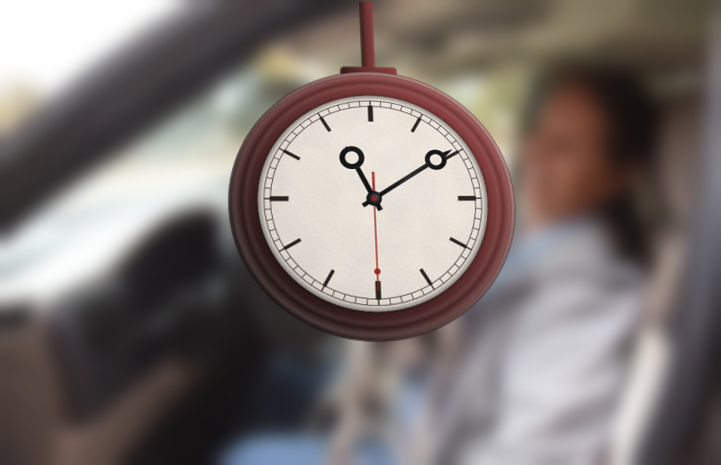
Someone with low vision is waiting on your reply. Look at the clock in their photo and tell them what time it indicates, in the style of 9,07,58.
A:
11,09,30
